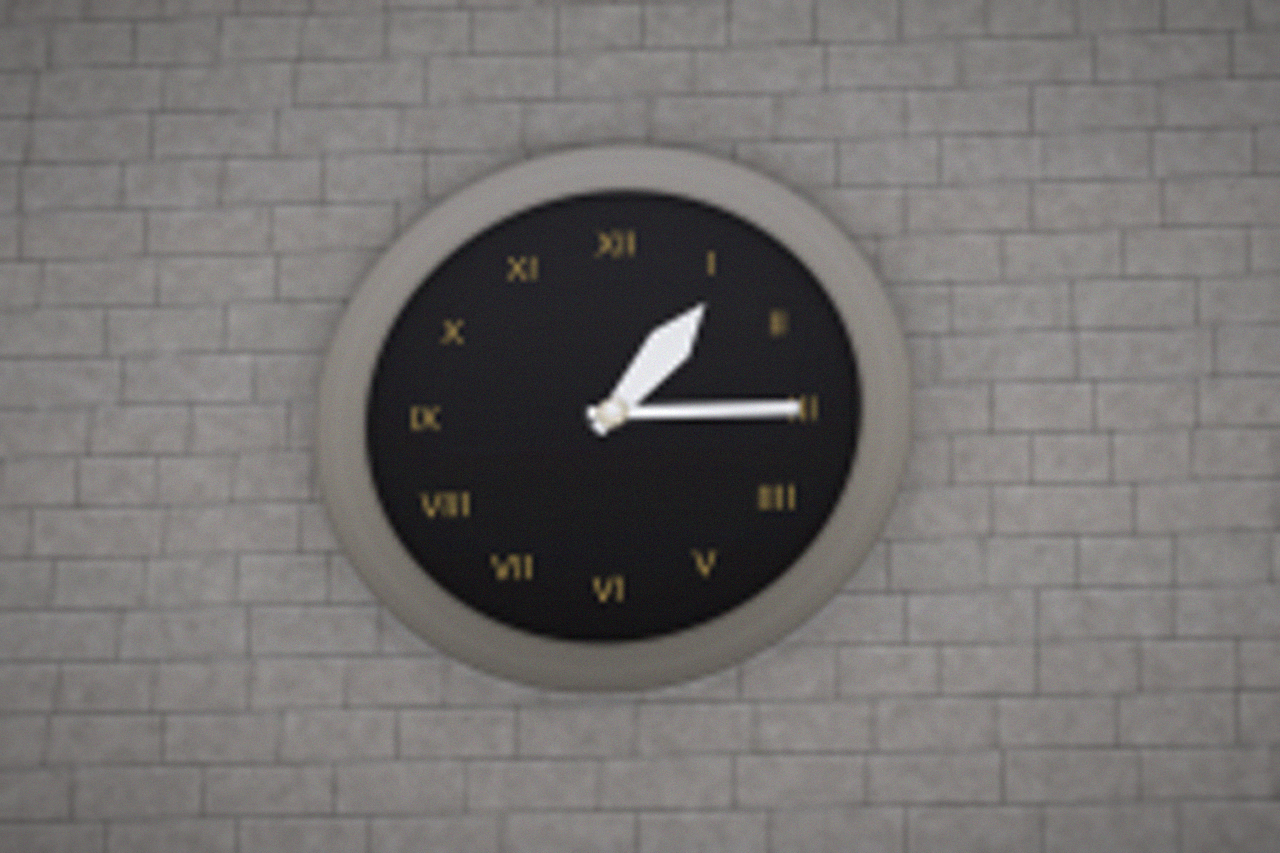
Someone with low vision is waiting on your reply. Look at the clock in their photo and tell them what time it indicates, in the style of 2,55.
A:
1,15
